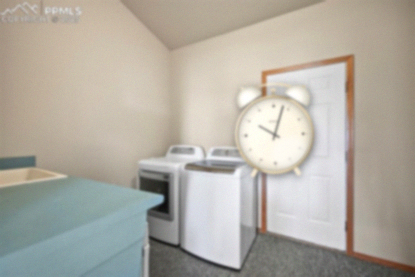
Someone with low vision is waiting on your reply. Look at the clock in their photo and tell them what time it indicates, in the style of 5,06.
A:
10,03
